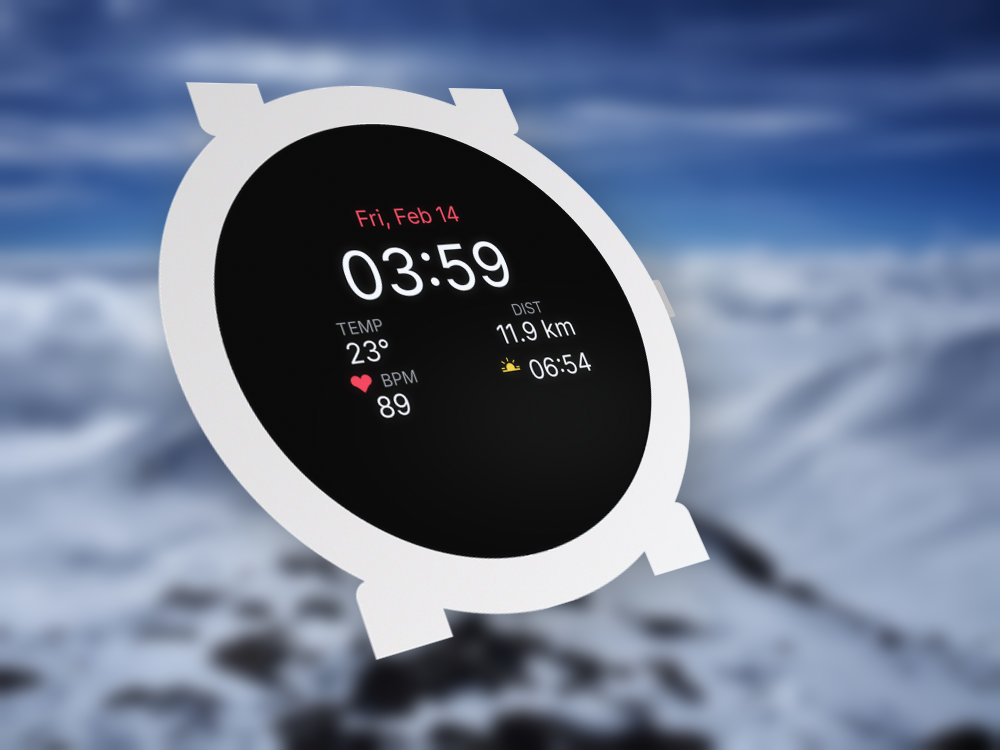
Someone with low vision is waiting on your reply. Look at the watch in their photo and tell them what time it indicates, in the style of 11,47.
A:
3,59
